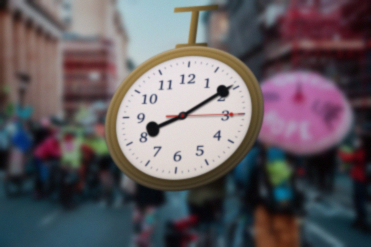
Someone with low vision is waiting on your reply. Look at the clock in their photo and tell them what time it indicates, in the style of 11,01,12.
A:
8,09,15
